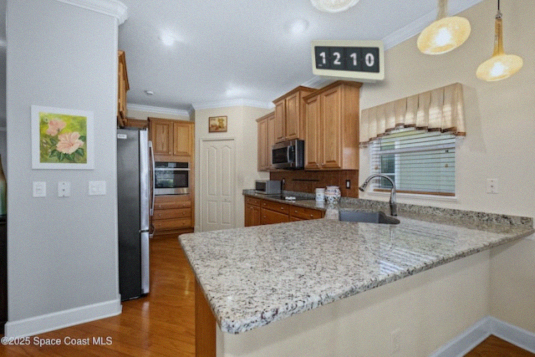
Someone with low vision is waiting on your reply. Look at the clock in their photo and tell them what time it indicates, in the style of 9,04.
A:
12,10
